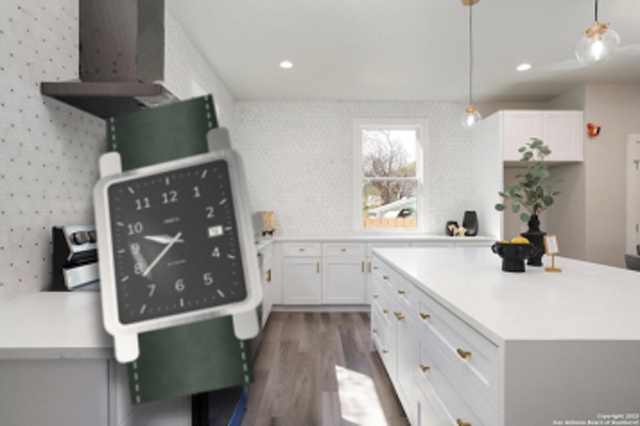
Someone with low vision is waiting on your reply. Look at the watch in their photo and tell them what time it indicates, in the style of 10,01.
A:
9,38
